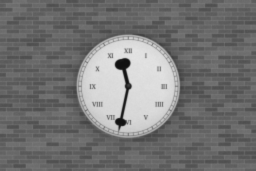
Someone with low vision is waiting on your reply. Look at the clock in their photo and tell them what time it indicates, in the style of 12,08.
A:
11,32
